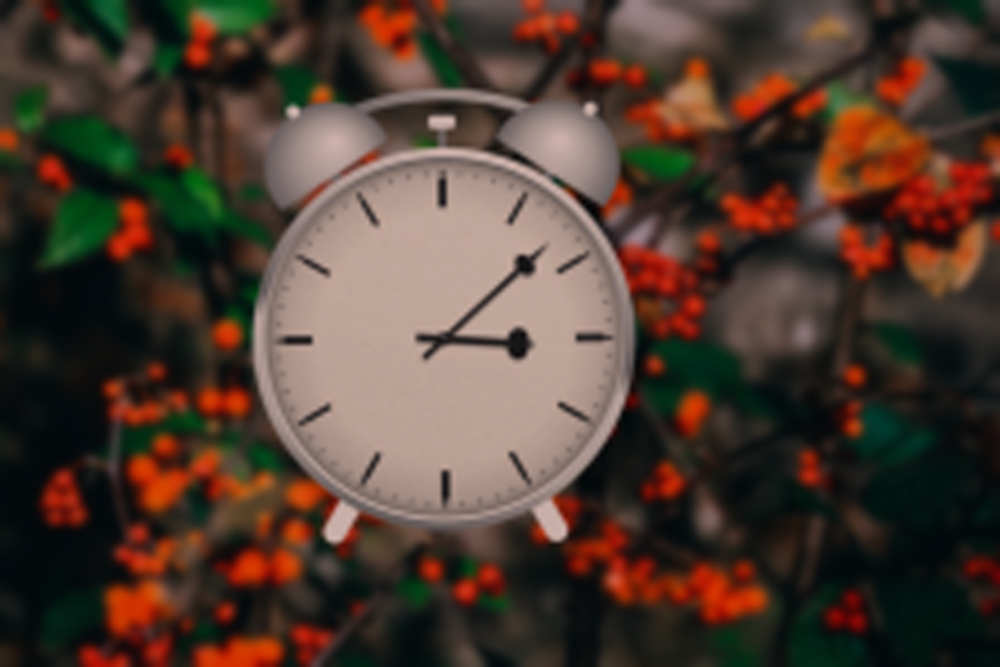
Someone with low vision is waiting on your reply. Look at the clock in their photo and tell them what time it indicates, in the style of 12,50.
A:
3,08
